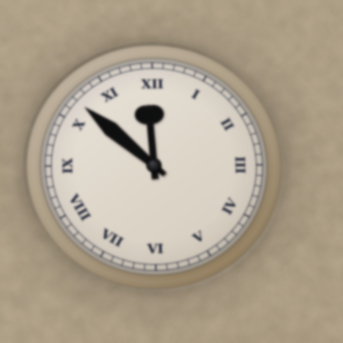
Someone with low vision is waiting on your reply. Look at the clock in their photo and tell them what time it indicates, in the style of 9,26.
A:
11,52
